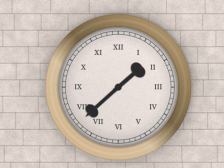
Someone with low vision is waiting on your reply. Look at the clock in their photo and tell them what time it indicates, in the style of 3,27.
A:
1,38
